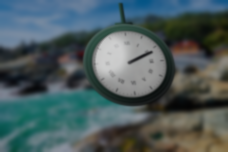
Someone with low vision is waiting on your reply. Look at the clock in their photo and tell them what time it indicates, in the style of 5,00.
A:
2,11
